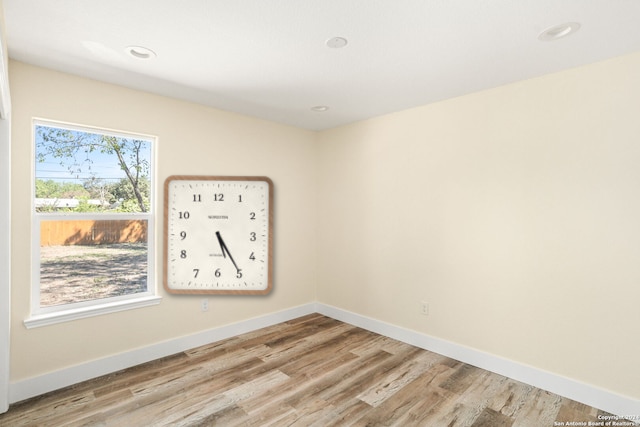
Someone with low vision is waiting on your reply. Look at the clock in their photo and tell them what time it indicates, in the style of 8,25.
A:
5,25
